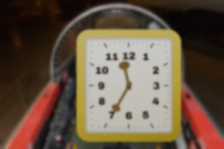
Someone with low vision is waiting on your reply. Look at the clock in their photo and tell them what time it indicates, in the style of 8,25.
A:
11,35
